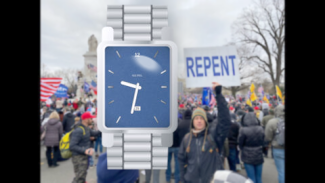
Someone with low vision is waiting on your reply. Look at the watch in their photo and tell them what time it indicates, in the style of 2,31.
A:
9,32
